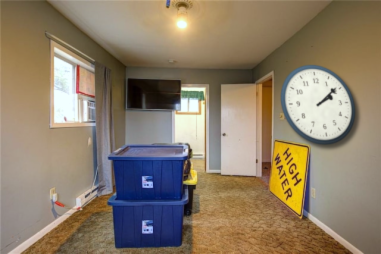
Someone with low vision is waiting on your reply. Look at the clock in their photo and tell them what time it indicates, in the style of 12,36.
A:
2,09
